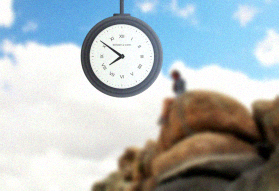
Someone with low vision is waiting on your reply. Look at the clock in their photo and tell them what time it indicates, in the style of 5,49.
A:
7,51
